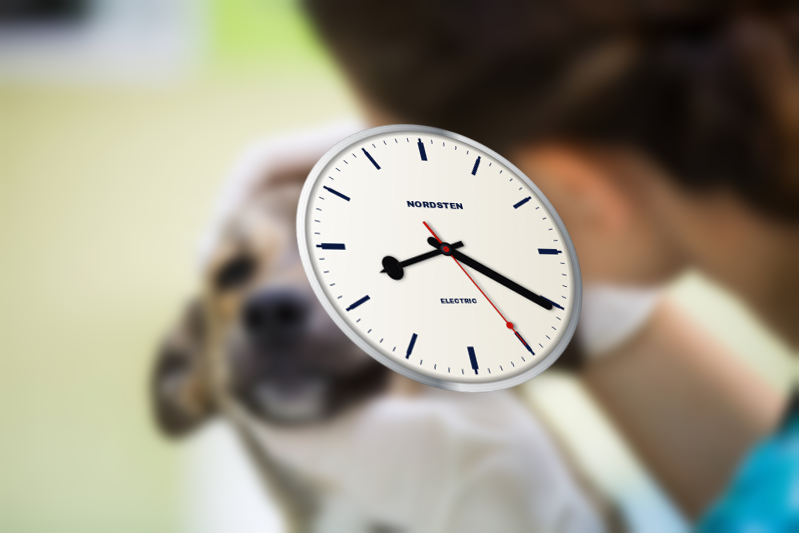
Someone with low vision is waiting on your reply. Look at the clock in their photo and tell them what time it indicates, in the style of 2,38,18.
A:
8,20,25
